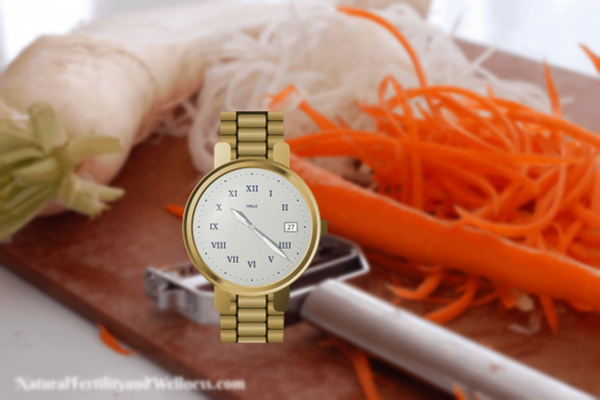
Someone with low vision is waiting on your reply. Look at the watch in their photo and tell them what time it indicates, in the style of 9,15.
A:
10,22
